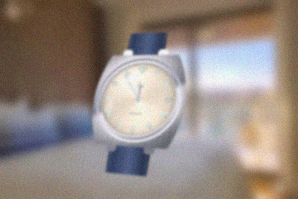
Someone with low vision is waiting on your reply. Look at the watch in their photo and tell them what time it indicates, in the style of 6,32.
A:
11,54
